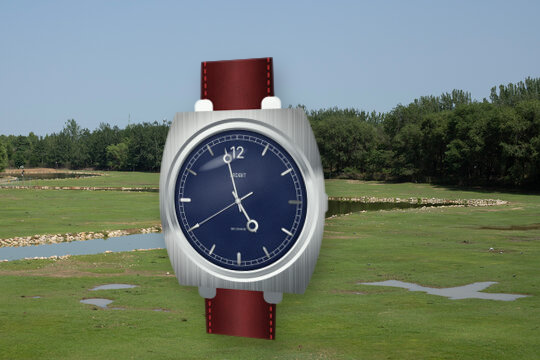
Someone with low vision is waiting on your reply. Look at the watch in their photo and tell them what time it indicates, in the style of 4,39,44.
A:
4,57,40
